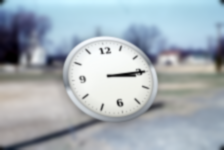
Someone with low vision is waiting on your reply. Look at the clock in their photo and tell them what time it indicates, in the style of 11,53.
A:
3,15
